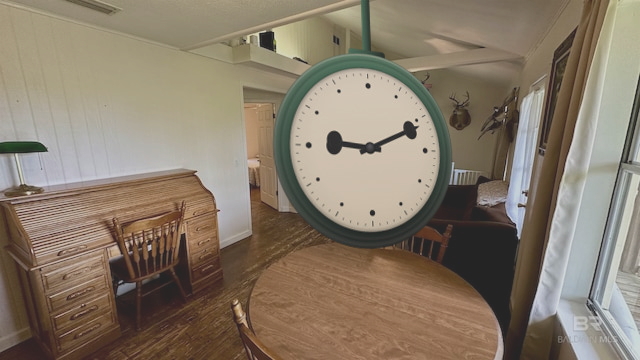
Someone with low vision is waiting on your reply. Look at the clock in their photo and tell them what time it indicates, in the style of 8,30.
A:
9,11
